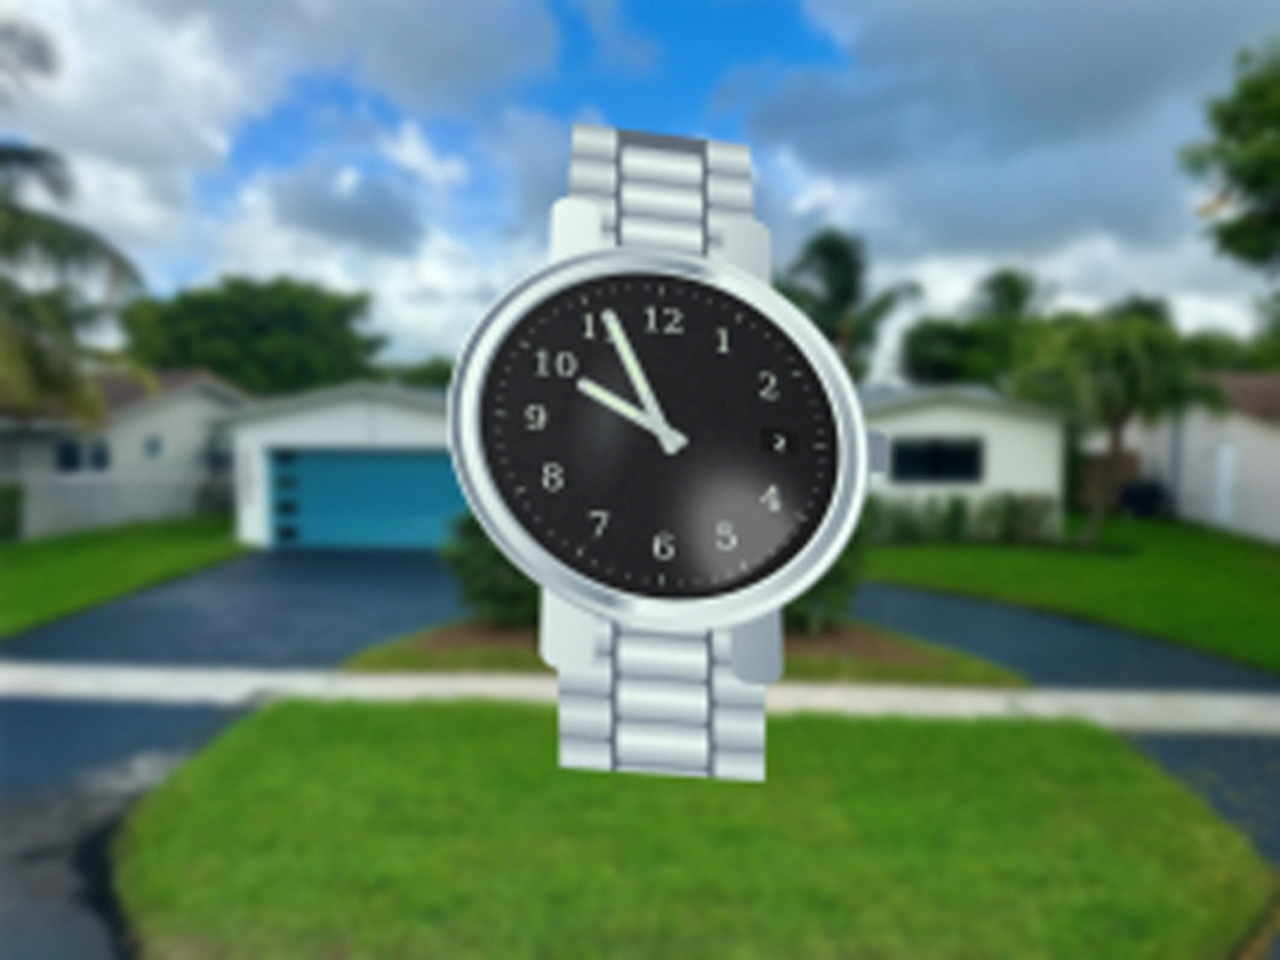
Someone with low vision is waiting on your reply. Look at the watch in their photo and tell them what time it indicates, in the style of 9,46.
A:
9,56
